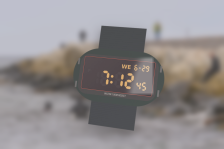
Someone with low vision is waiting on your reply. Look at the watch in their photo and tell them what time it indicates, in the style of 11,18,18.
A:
7,12,45
